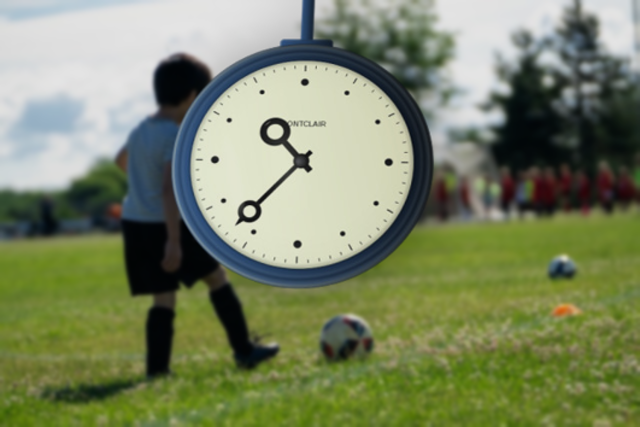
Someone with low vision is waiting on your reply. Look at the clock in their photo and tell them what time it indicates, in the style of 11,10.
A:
10,37
